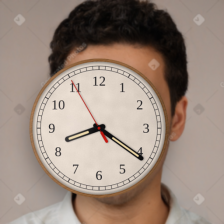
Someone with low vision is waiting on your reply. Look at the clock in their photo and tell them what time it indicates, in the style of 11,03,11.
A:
8,20,55
